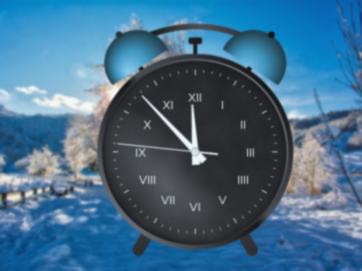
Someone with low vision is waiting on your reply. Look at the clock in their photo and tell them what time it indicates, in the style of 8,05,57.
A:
11,52,46
